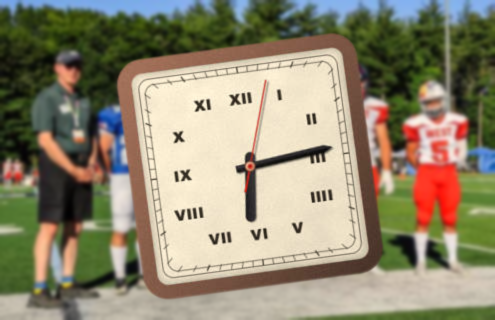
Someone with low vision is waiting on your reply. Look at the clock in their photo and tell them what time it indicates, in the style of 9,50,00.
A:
6,14,03
